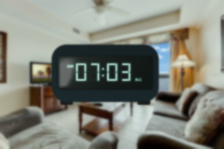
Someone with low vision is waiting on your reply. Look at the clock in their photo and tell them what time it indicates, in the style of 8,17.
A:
7,03
